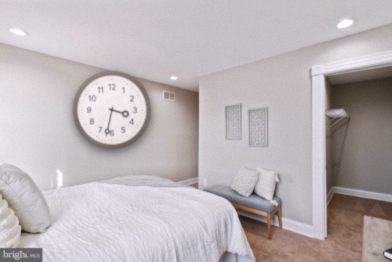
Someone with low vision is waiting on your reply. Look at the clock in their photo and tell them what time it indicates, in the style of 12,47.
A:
3,32
